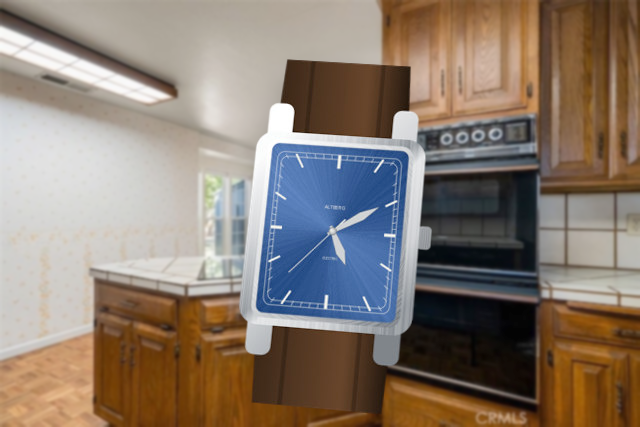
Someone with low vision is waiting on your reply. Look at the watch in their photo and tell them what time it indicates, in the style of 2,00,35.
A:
5,09,37
